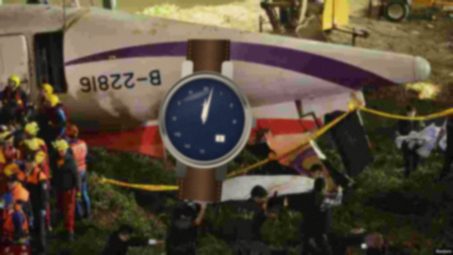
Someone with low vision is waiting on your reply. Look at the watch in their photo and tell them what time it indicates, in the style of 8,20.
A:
12,02
